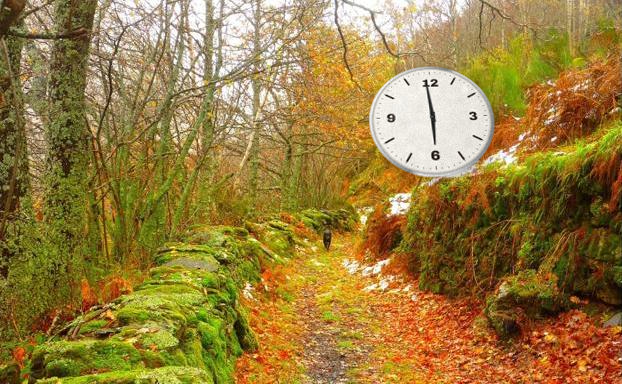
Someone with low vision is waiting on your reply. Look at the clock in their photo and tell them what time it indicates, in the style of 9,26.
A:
5,59
